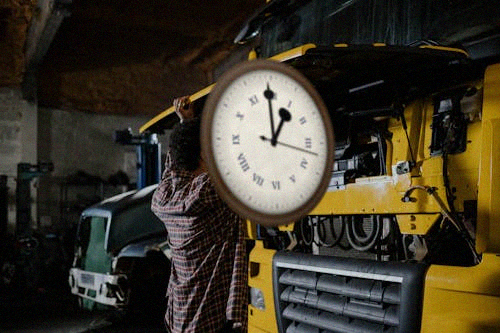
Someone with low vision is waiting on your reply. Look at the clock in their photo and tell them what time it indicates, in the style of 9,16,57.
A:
12,59,17
